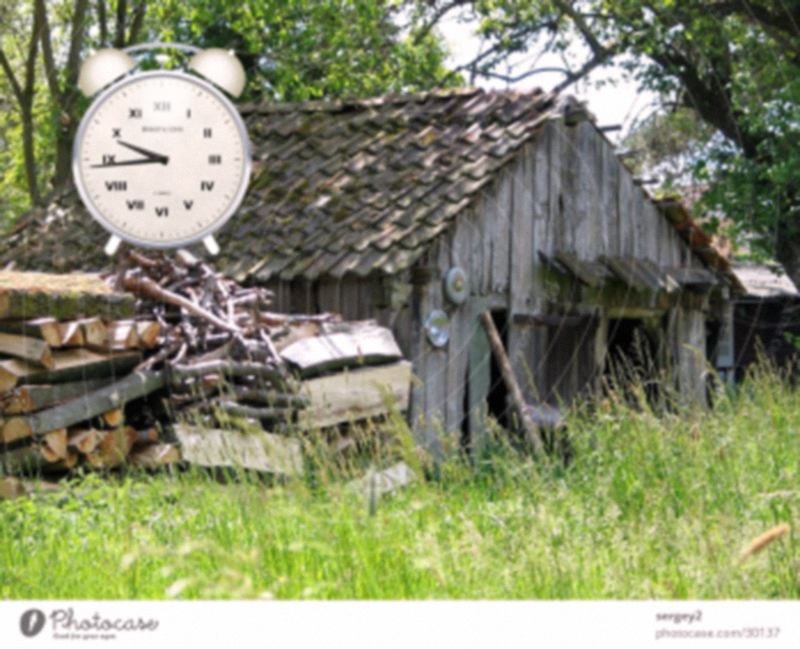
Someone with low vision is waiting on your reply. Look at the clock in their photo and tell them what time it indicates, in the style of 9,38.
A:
9,44
